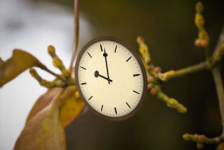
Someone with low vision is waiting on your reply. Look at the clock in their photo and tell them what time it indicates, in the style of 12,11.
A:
10,01
